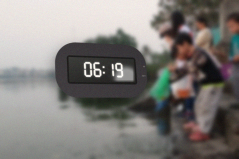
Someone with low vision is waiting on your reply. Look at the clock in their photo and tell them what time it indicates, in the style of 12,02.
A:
6,19
